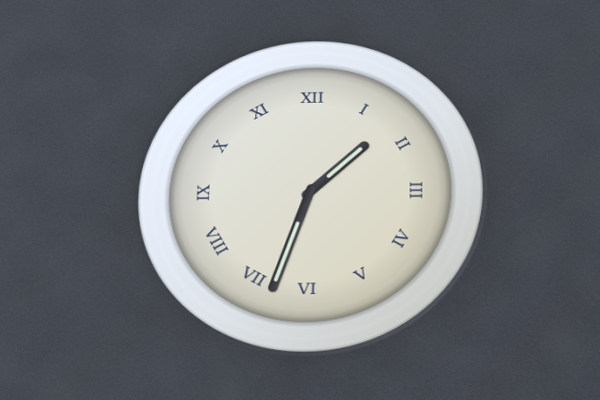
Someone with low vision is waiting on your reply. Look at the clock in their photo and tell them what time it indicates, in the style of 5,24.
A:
1,33
